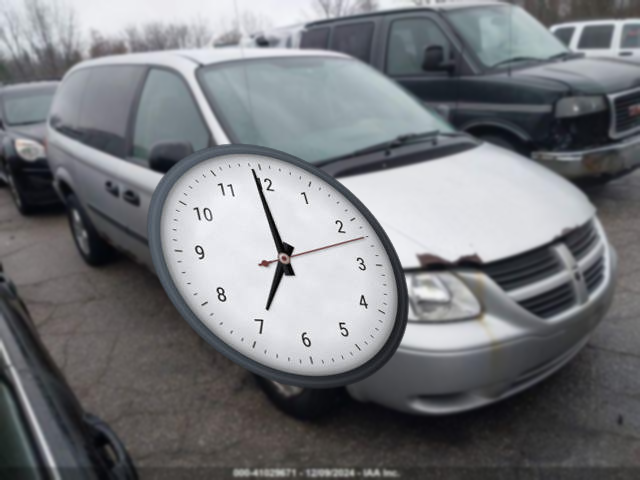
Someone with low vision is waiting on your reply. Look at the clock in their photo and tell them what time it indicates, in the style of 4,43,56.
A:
6,59,12
